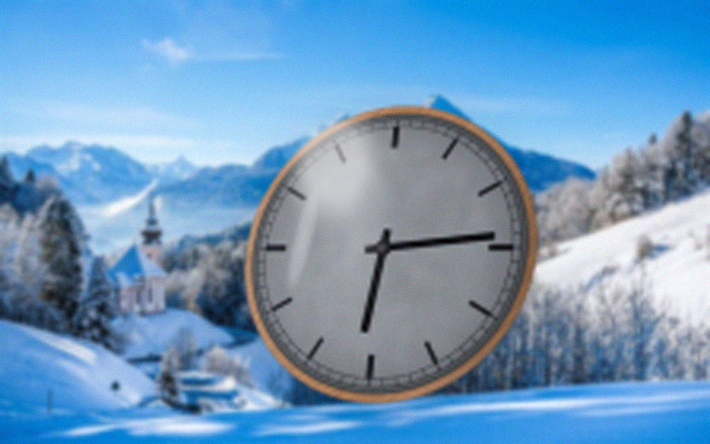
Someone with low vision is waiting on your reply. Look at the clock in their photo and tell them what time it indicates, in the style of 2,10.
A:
6,14
